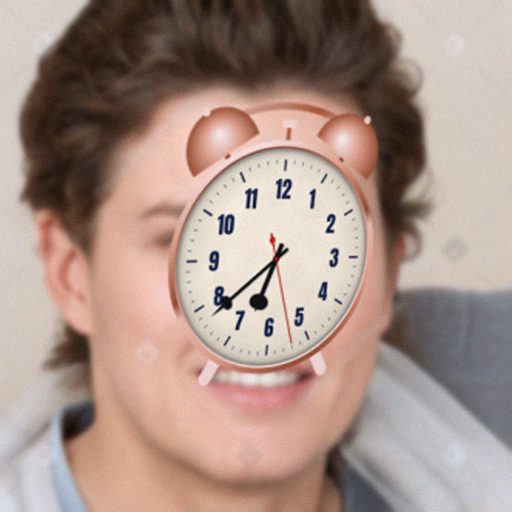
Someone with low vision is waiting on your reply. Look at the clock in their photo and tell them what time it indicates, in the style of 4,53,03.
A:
6,38,27
